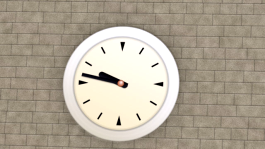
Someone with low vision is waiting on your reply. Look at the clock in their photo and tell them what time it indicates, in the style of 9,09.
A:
9,47
